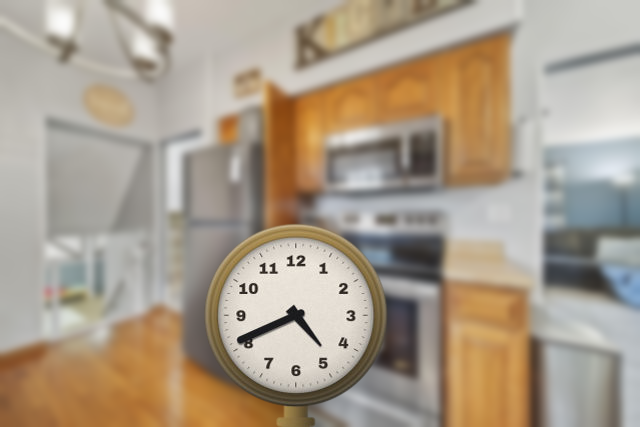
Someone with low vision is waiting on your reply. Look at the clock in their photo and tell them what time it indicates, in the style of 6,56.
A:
4,41
